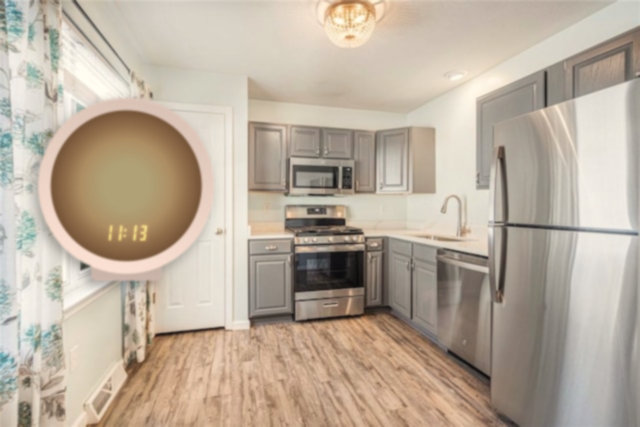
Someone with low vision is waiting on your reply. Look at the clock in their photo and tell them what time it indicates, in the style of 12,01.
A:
11,13
